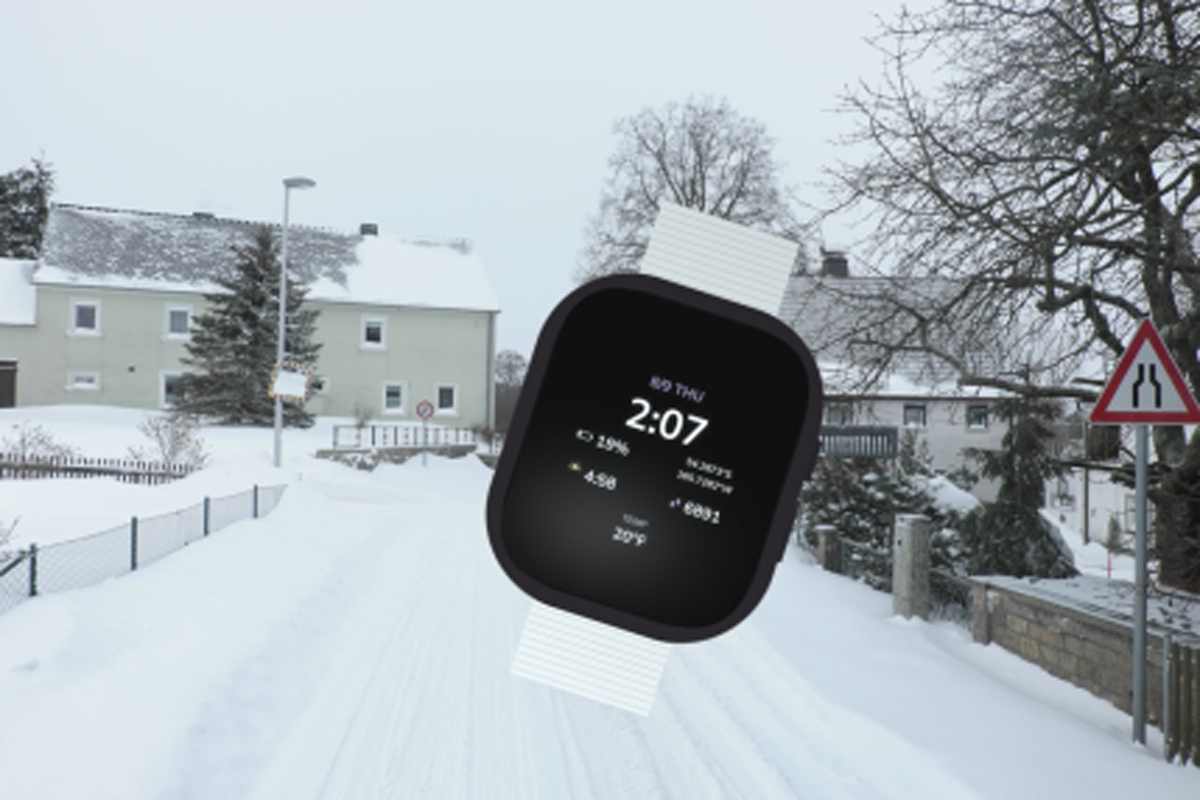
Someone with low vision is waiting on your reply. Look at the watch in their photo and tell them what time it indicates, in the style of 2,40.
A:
2,07
